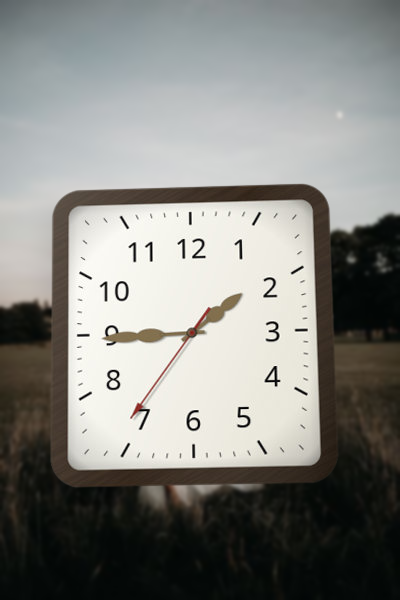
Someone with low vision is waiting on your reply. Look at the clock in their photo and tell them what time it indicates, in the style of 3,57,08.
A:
1,44,36
